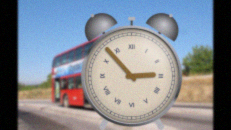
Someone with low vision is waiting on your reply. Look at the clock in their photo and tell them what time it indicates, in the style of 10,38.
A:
2,53
